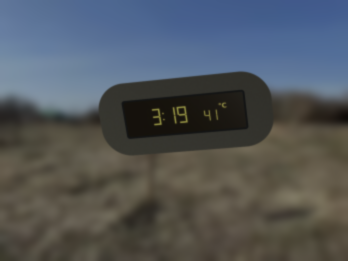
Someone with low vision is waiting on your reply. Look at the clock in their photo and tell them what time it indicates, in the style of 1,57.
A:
3,19
